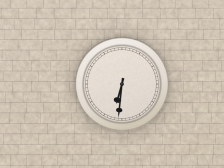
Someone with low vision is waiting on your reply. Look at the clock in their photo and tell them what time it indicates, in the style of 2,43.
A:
6,31
